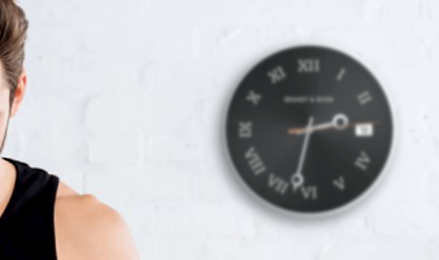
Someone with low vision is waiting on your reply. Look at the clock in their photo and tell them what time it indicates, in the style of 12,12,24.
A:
2,32,14
